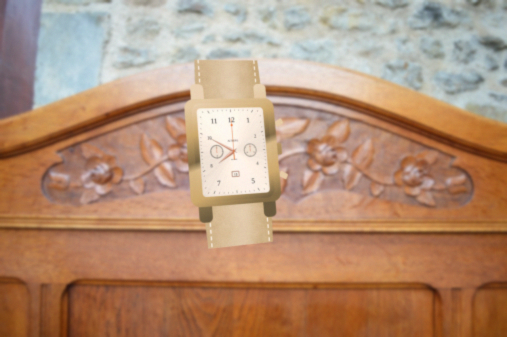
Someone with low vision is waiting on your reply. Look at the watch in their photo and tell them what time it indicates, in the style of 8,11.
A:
7,50
